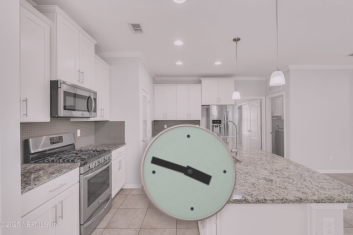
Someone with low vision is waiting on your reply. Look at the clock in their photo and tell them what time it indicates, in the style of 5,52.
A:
3,48
